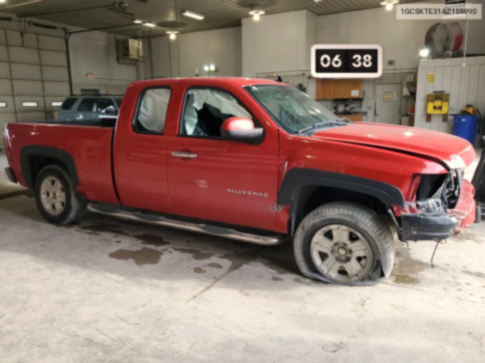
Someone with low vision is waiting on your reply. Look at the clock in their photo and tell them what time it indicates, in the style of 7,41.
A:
6,38
